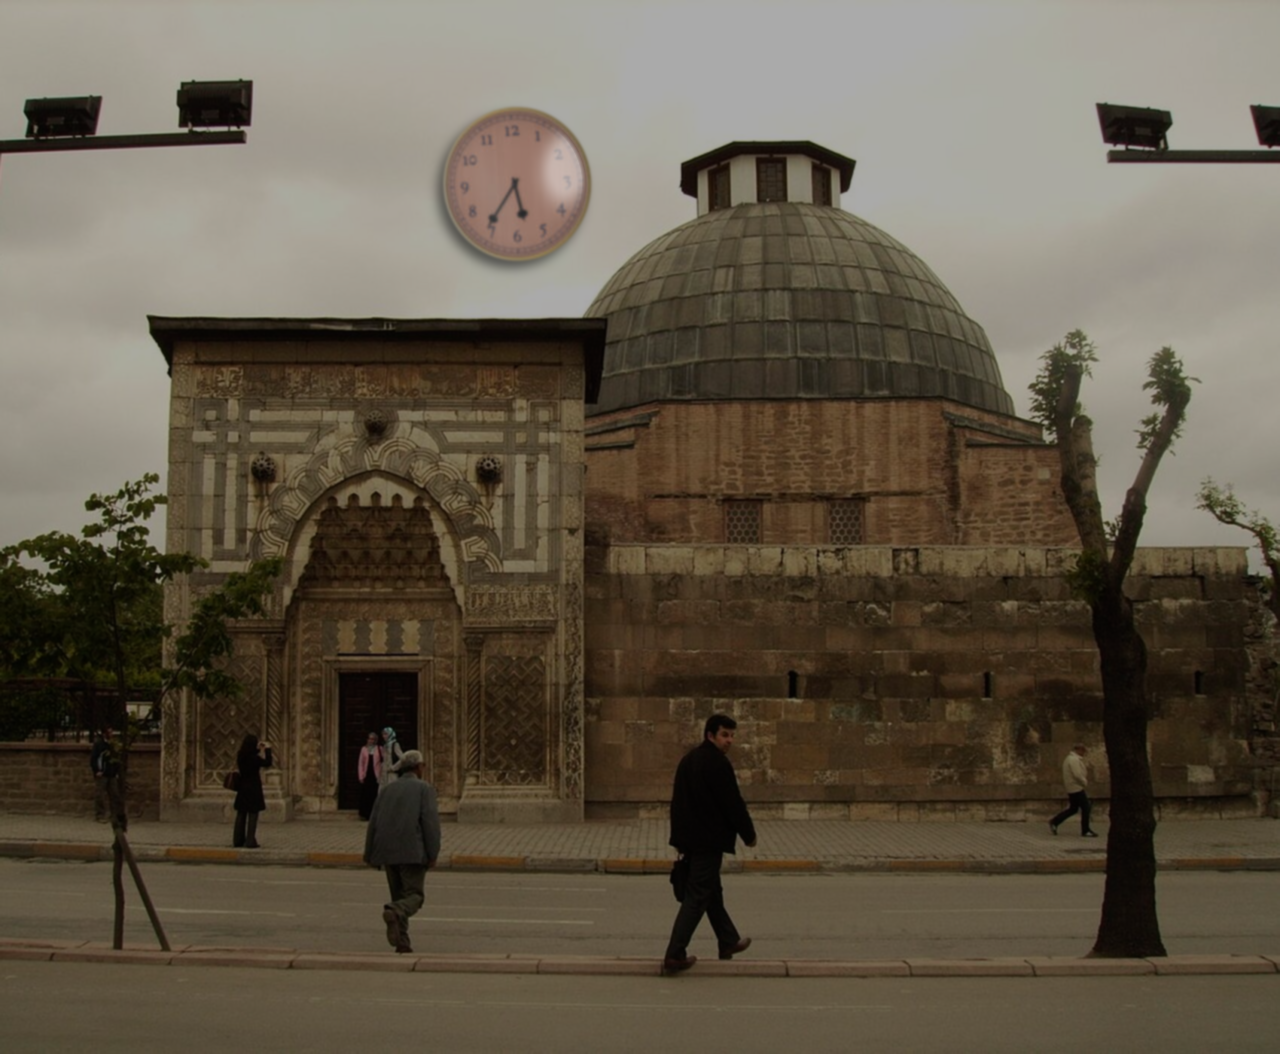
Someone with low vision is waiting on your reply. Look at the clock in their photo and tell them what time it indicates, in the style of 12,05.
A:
5,36
